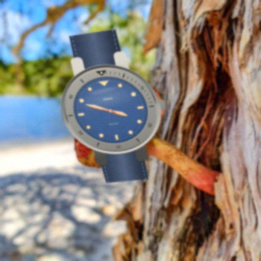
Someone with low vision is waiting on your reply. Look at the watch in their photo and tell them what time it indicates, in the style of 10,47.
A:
3,49
